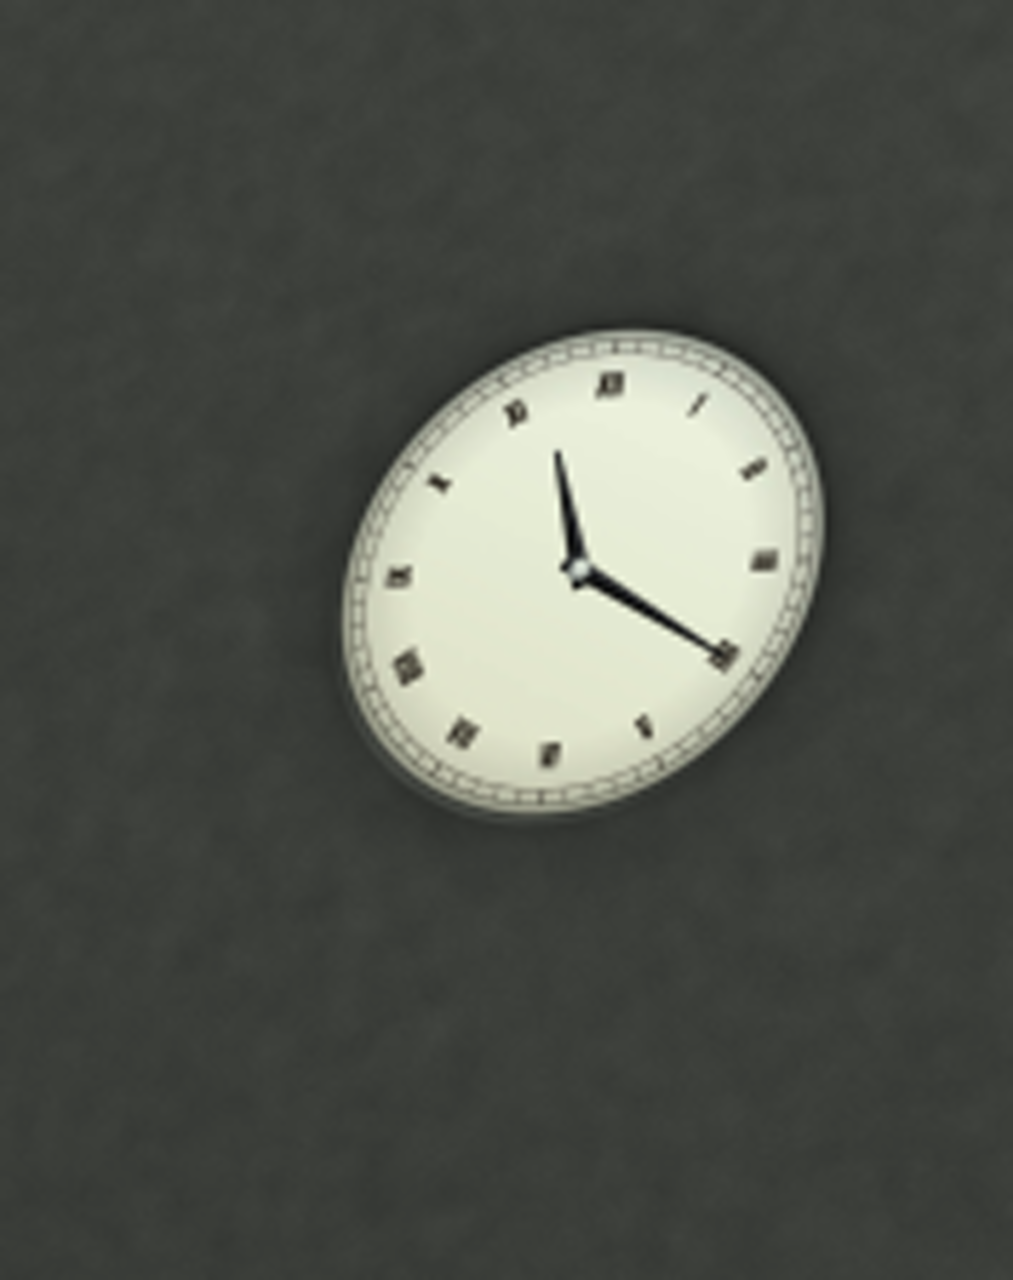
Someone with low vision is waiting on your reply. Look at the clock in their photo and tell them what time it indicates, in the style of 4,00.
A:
11,20
